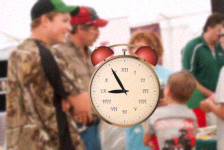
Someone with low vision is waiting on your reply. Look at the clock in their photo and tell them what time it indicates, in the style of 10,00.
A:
8,55
